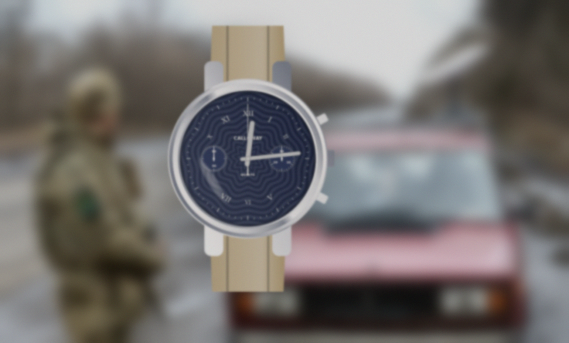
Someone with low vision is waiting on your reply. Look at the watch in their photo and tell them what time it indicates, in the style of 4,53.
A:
12,14
